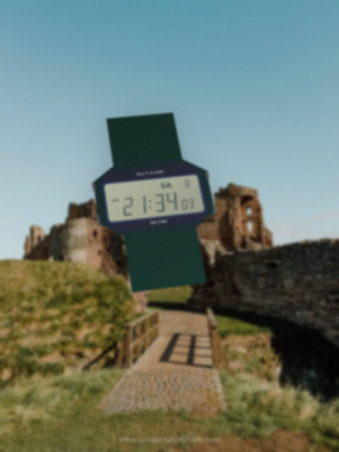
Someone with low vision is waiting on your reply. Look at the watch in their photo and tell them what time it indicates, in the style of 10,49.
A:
21,34
